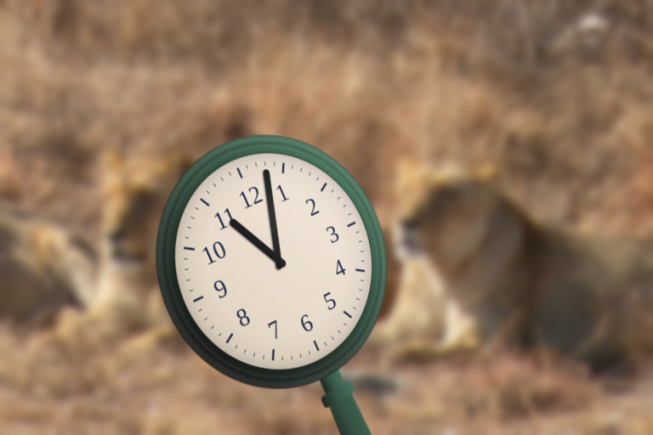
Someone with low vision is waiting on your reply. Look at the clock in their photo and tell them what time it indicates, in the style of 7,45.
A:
11,03
